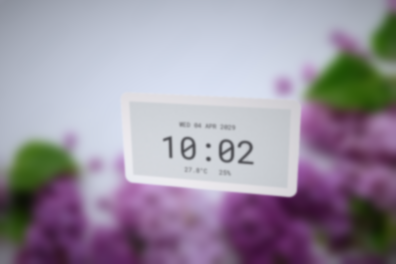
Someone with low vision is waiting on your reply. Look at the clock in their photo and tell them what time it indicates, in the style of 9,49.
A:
10,02
